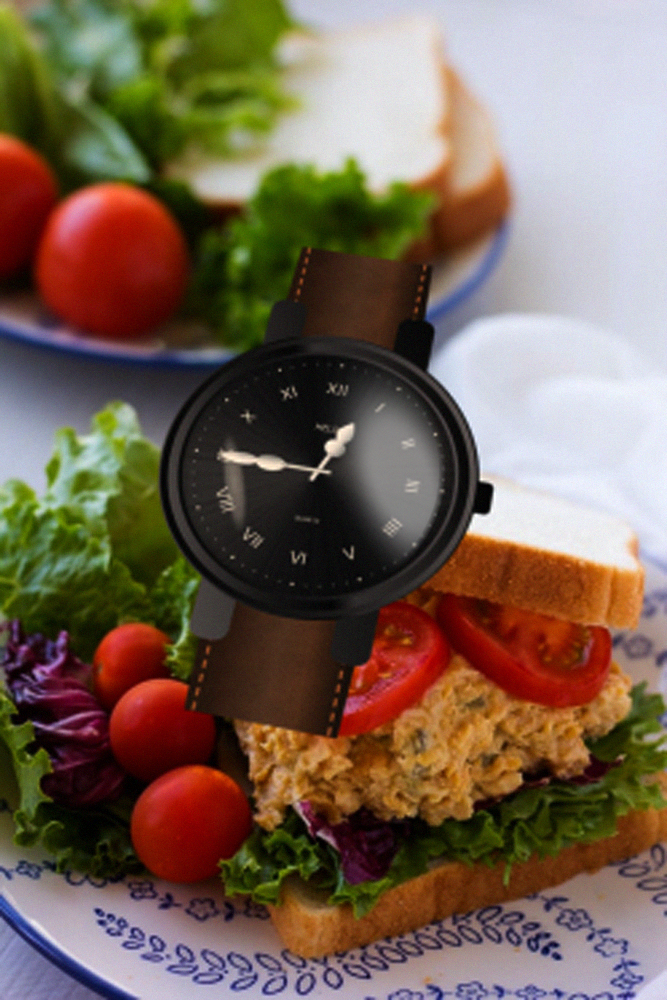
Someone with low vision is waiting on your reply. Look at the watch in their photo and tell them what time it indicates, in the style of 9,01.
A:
12,45
